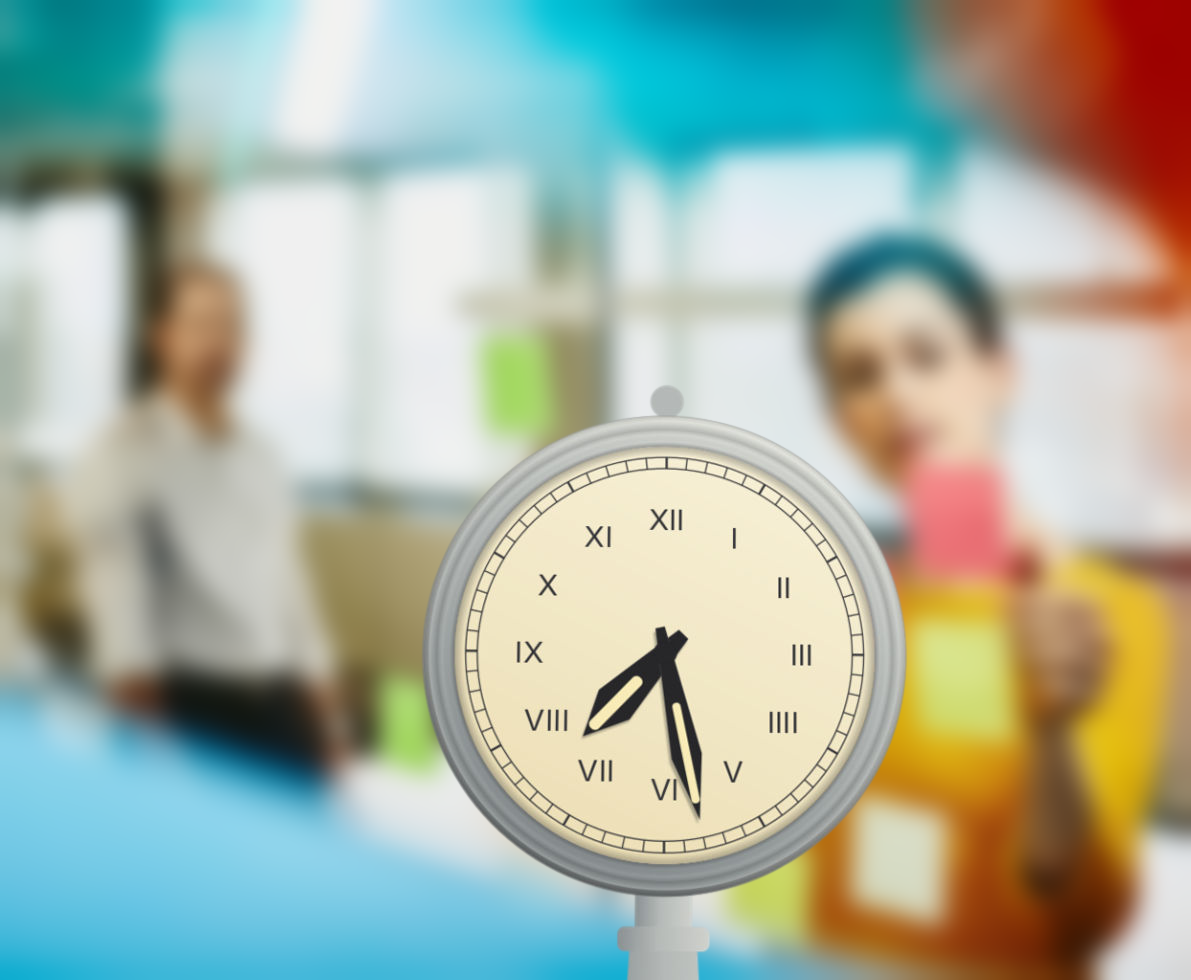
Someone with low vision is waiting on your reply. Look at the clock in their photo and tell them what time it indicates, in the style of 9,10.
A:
7,28
